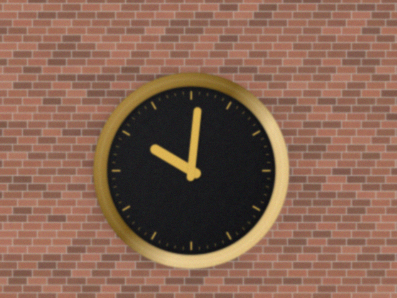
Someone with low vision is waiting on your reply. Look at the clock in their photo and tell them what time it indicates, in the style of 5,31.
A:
10,01
